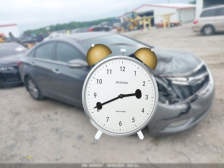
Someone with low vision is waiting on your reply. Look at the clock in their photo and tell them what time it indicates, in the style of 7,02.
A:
2,41
